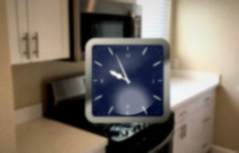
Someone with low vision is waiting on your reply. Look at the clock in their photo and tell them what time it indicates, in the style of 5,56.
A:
9,56
